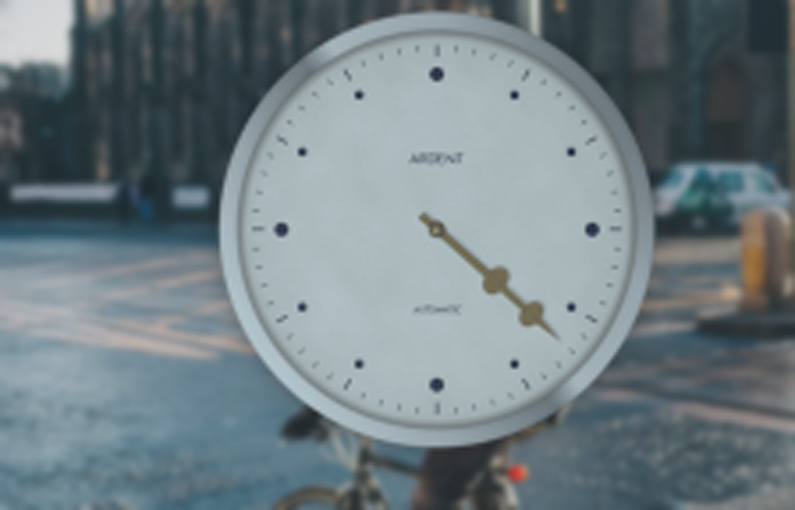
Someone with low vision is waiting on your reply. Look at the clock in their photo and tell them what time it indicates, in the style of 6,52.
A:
4,22
